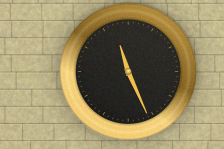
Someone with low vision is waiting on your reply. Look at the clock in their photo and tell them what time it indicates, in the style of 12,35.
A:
11,26
